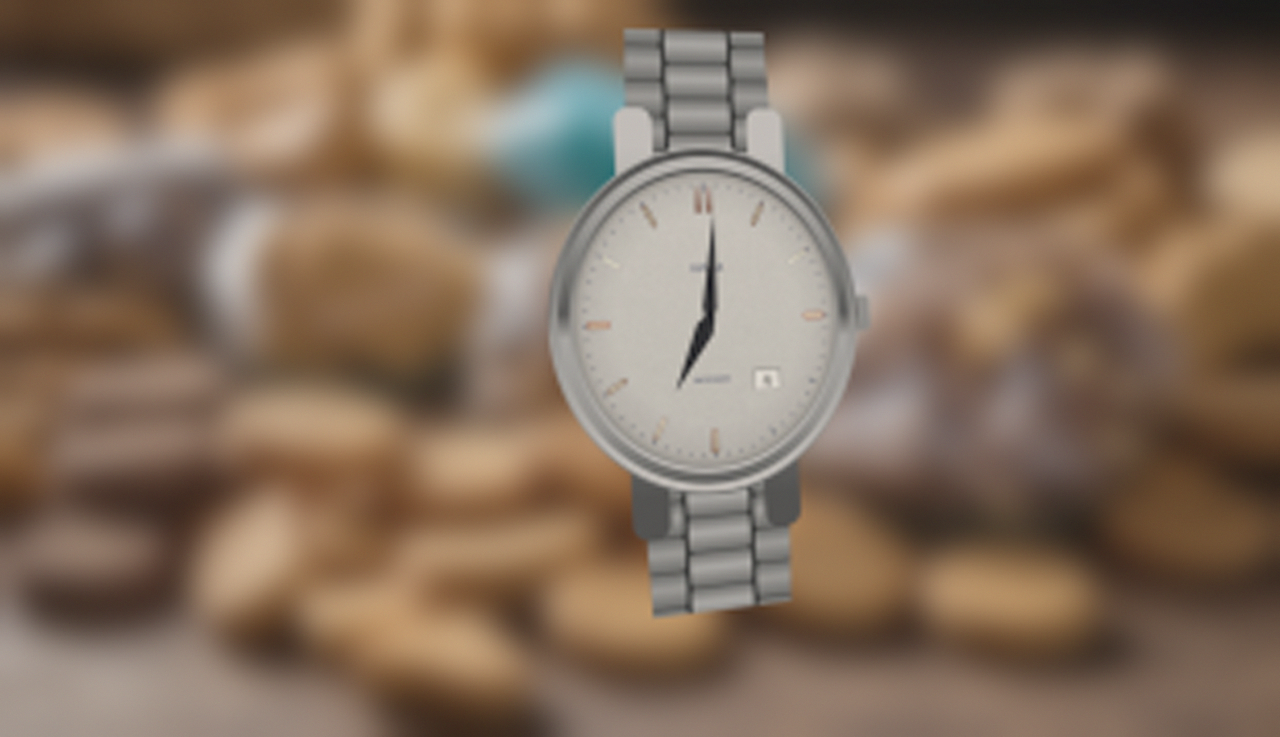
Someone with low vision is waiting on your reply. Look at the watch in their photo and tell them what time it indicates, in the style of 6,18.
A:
7,01
